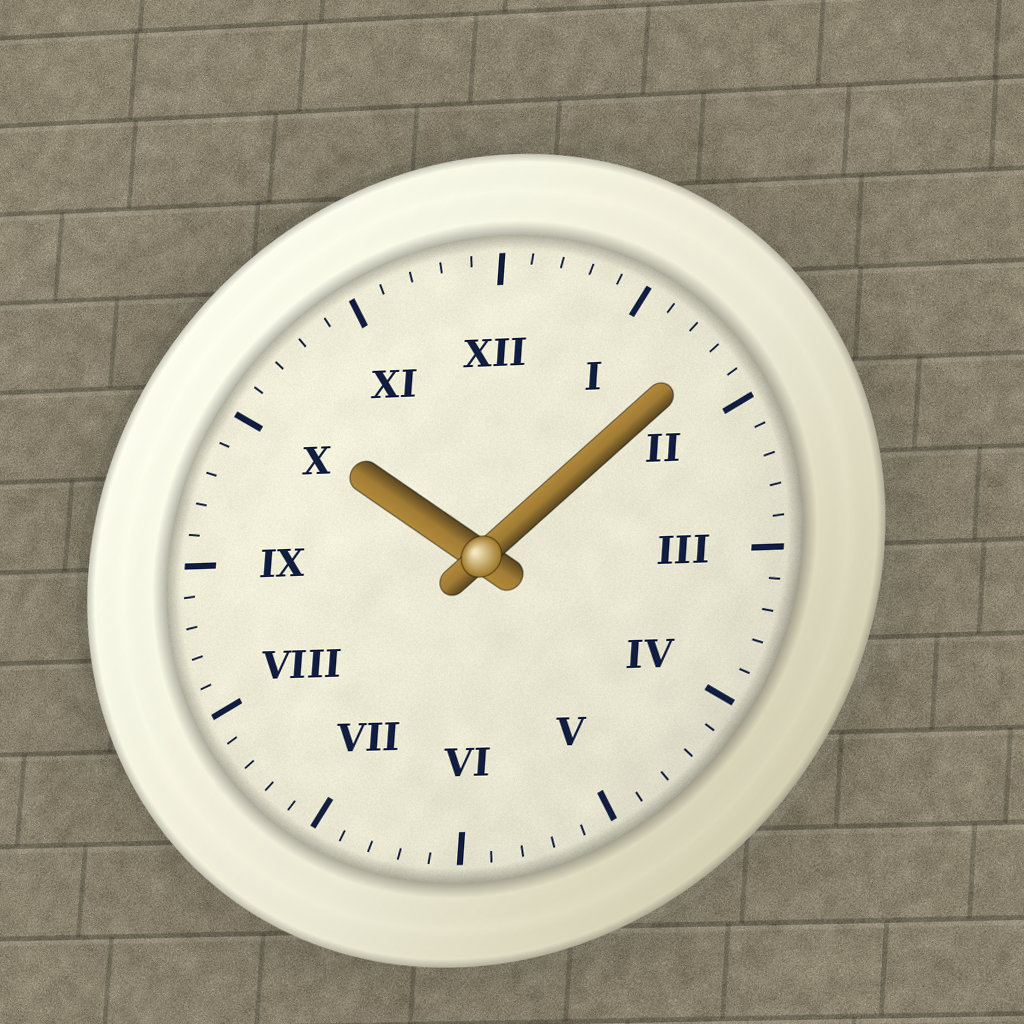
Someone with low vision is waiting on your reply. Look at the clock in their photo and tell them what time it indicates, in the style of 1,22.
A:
10,08
